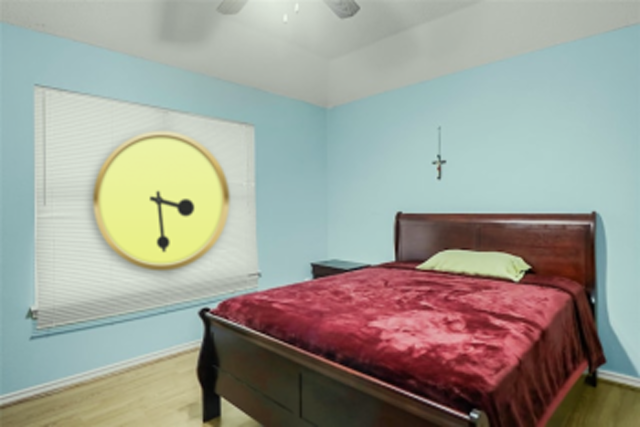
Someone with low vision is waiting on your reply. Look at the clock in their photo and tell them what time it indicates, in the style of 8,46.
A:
3,29
